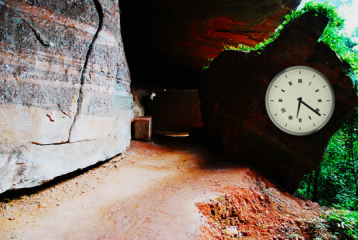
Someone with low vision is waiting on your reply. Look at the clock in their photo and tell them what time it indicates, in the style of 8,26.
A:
6,21
